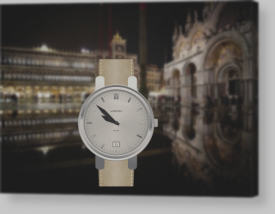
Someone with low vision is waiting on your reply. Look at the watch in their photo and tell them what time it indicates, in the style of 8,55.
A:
9,52
